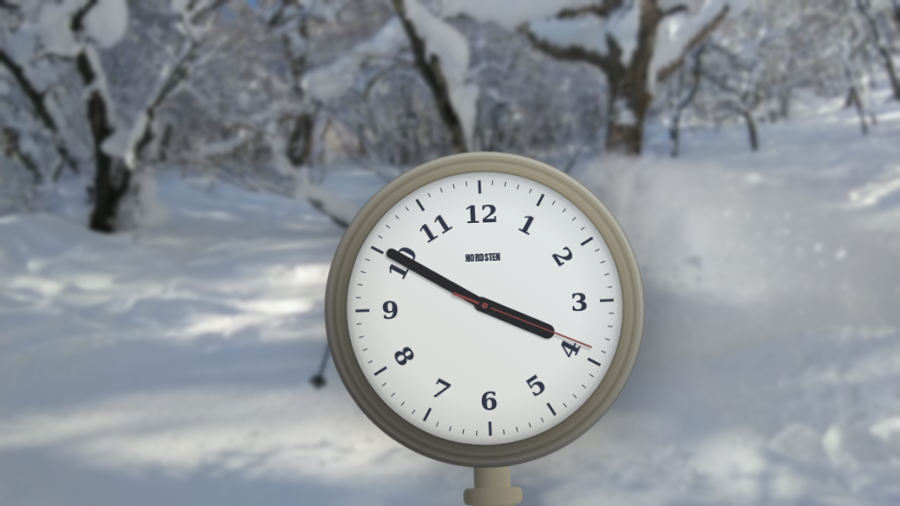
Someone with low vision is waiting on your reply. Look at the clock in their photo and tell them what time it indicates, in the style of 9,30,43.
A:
3,50,19
